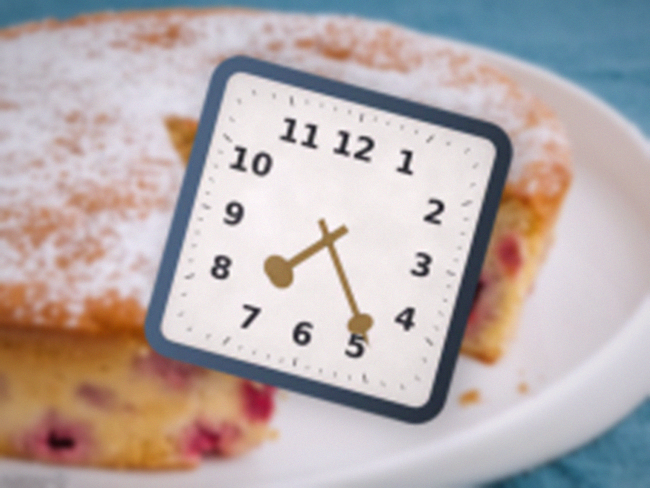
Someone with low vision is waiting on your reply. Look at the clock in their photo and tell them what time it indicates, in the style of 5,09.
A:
7,24
